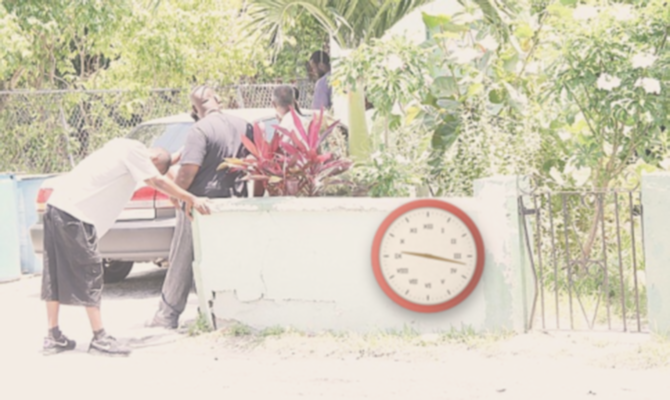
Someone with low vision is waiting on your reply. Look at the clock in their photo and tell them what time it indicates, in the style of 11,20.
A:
9,17
